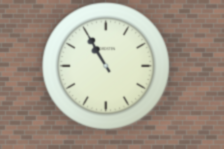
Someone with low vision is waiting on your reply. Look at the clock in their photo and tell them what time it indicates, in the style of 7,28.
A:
10,55
